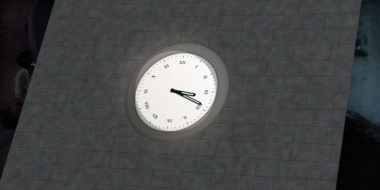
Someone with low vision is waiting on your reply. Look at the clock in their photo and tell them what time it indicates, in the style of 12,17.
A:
3,19
